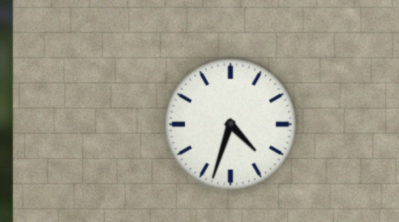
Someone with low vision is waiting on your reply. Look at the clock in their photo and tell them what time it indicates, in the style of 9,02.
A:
4,33
